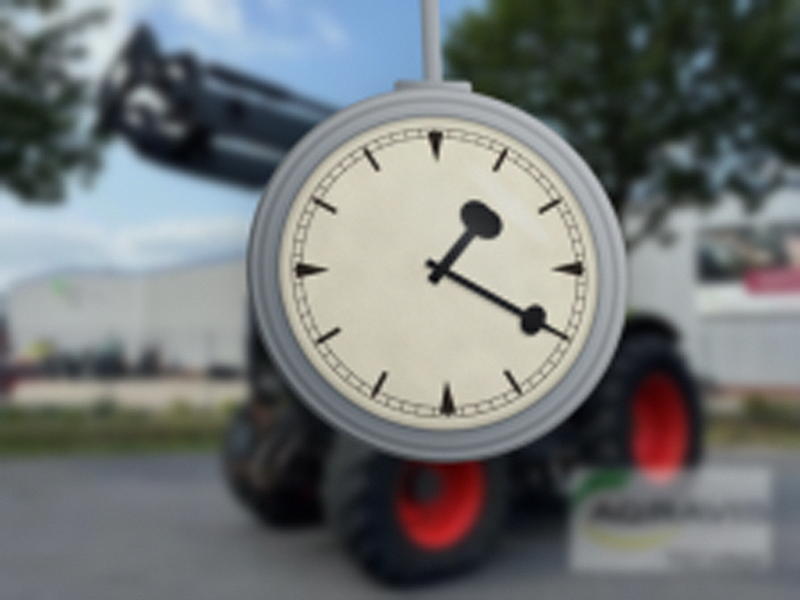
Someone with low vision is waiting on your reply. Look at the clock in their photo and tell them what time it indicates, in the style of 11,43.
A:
1,20
